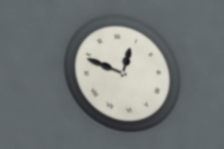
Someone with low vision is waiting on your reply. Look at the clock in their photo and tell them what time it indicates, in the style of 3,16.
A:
12,49
